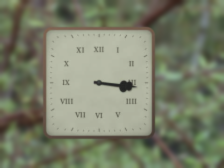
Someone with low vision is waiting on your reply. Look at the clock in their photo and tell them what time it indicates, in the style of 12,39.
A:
3,16
